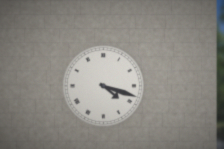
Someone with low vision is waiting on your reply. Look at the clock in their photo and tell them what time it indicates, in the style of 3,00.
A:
4,18
